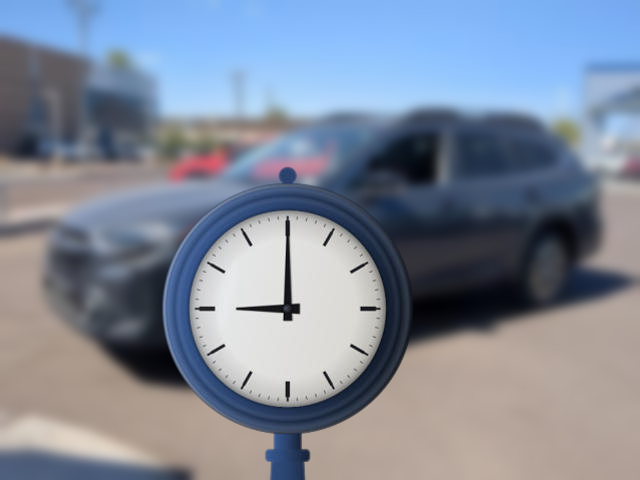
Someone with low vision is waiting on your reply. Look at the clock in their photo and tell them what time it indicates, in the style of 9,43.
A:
9,00
